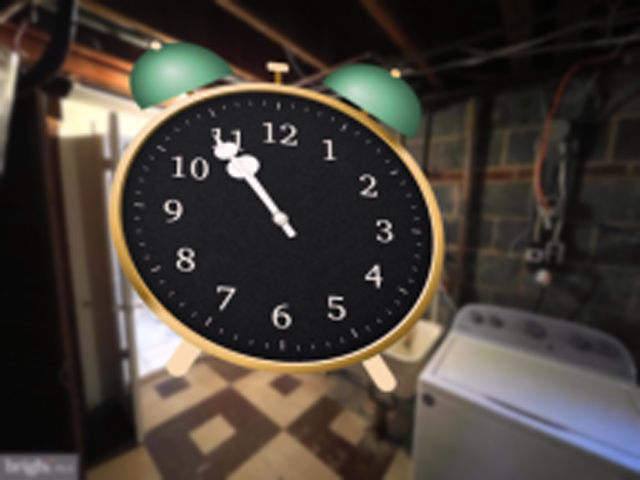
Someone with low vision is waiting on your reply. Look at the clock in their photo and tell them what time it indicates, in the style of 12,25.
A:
10,54
